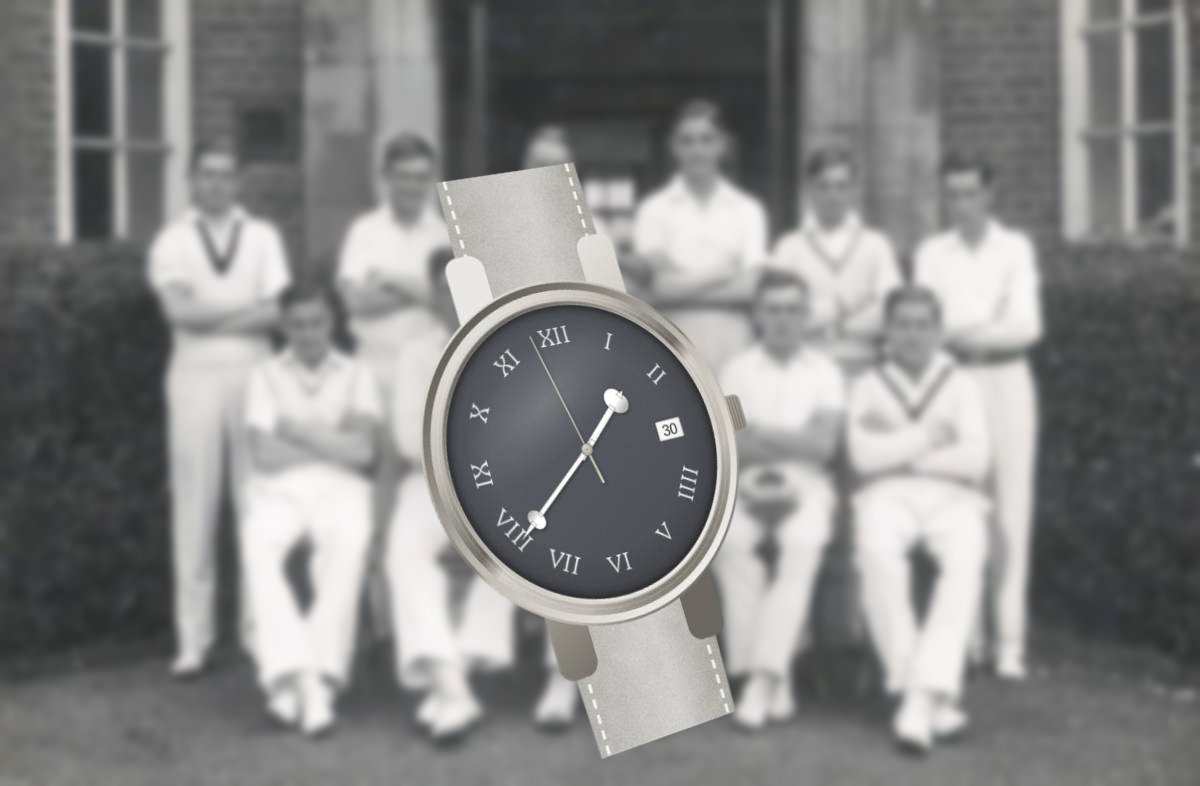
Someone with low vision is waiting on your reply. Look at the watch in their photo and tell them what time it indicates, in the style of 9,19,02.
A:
1,38,58
